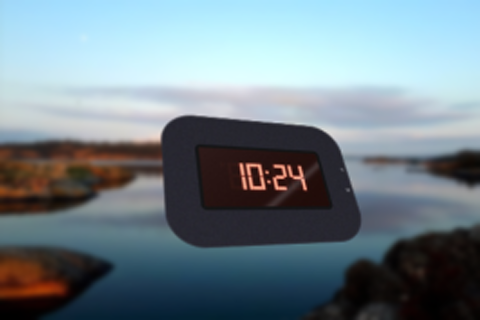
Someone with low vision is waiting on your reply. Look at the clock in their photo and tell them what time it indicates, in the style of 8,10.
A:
10,24
